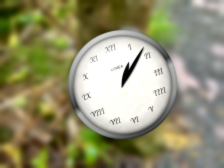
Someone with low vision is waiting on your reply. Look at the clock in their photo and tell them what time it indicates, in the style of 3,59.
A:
1,08
